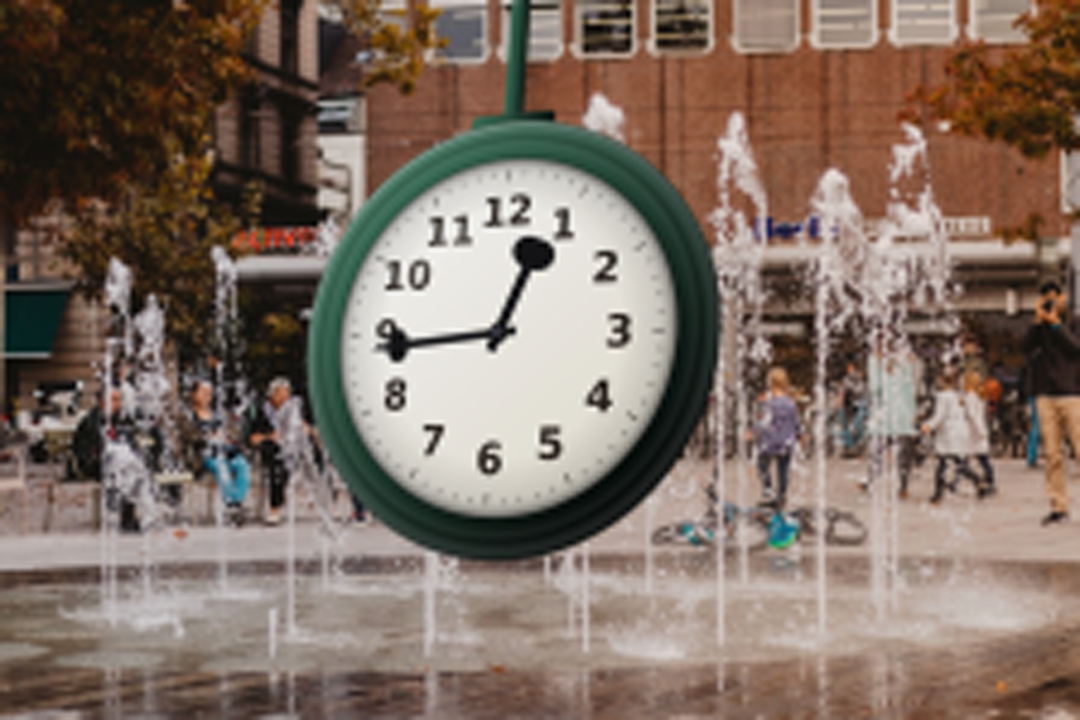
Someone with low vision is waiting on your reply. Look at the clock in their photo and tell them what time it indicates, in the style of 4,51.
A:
12,44
